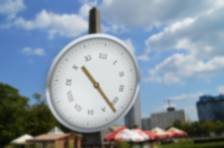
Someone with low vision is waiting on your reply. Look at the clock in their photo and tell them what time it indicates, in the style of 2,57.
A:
10,22
